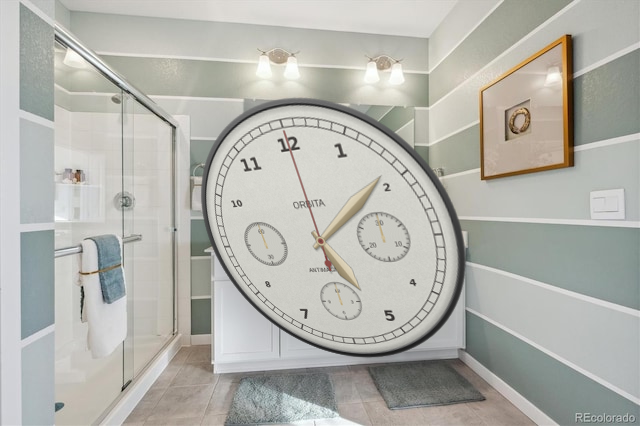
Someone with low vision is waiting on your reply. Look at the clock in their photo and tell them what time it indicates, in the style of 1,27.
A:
5,09
